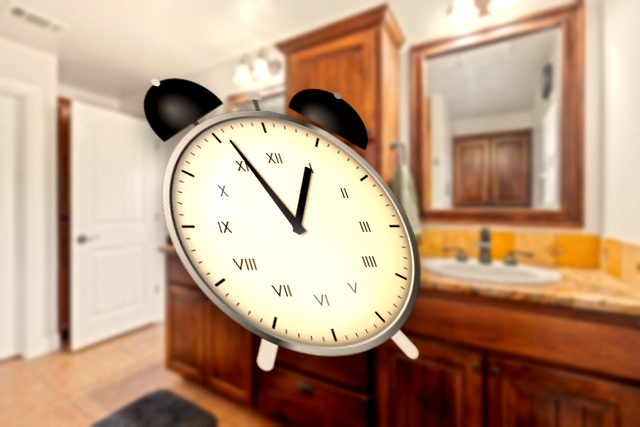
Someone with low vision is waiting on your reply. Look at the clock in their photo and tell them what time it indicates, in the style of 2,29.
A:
12,56
